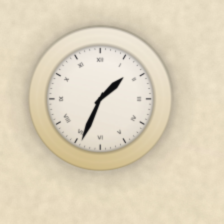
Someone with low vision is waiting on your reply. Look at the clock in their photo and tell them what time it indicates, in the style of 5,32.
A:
1,34
